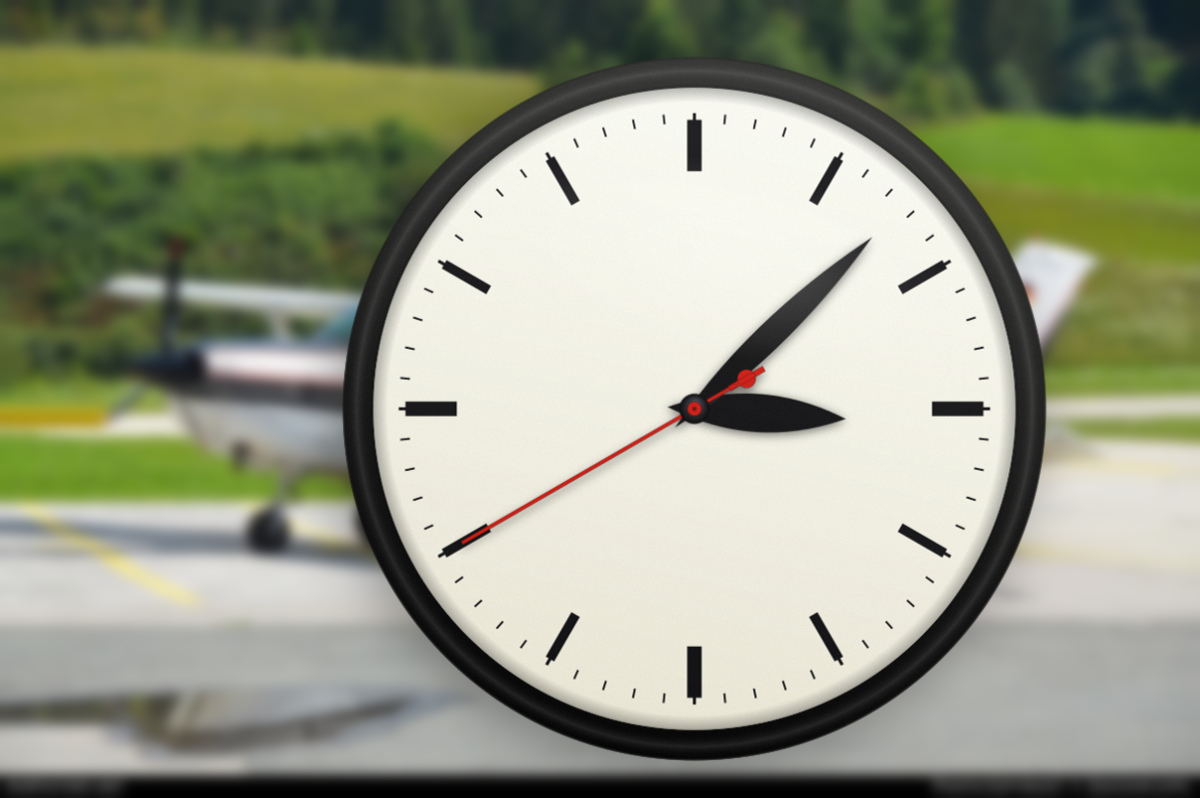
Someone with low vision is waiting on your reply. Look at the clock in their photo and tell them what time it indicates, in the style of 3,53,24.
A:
3,07,40
